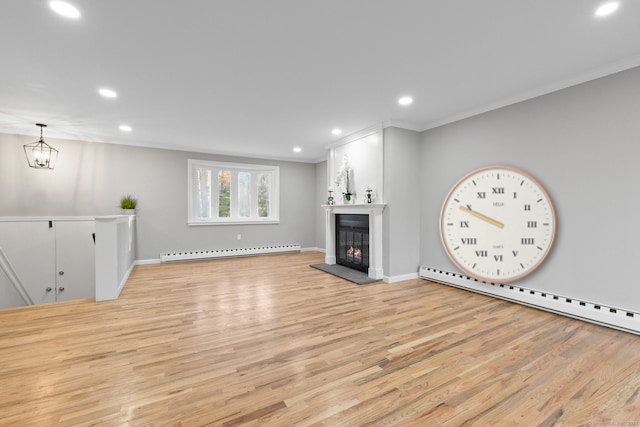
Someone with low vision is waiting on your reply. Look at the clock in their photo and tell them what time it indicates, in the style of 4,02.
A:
9,49
